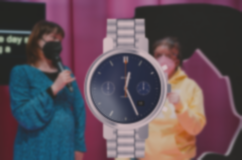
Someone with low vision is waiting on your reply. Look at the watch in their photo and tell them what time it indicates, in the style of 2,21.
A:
12,26
